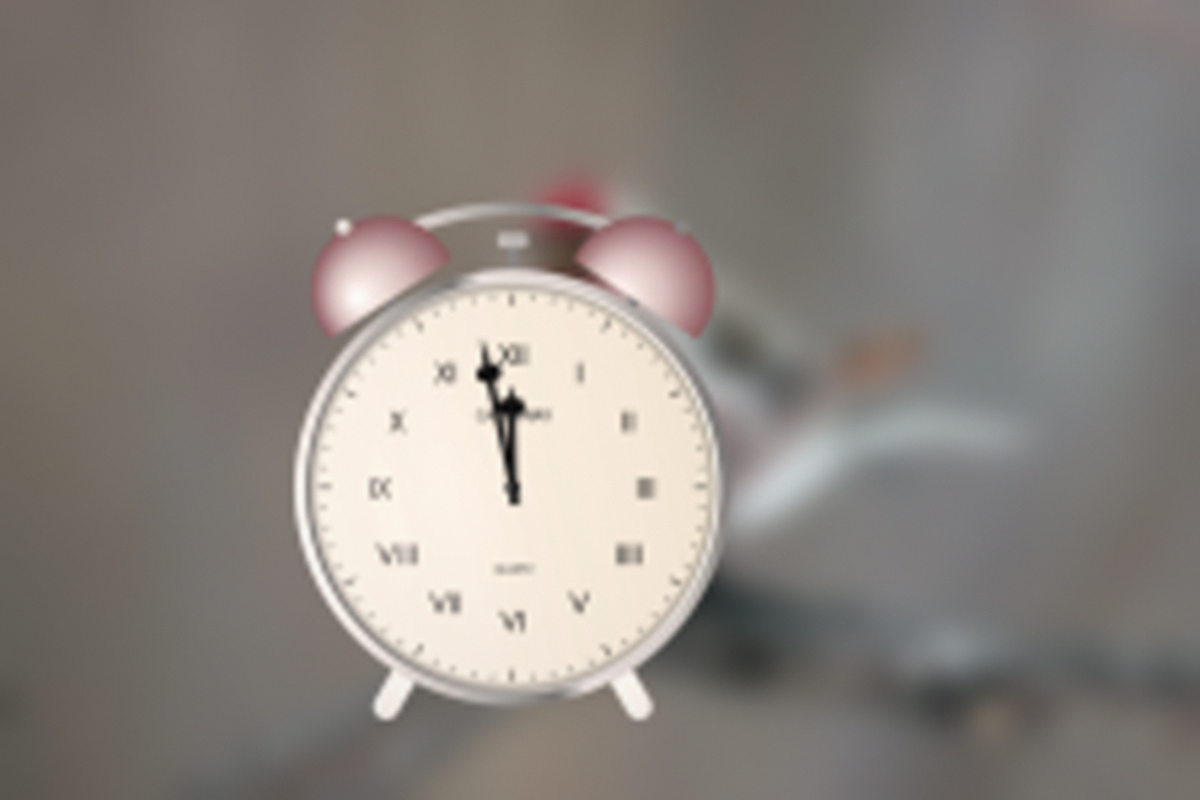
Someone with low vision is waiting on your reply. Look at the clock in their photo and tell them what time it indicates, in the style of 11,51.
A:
11,58
